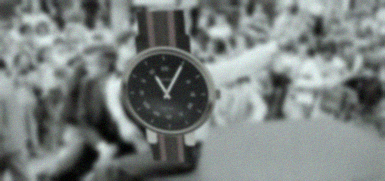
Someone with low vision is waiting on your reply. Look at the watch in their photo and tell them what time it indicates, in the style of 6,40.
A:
11,05
